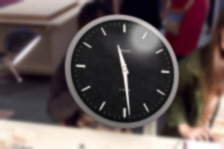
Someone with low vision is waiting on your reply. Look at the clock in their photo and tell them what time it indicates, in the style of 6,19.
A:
11,29
